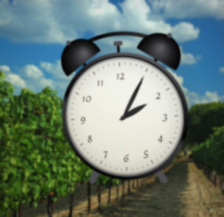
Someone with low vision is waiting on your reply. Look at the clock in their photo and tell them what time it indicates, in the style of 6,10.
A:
2,05
